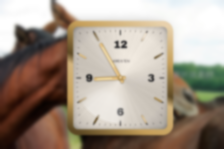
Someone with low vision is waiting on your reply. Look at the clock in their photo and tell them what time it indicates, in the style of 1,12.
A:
8,55
